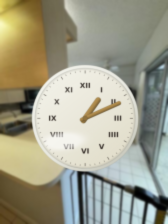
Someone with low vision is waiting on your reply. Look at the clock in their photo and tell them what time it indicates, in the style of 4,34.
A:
1,11
